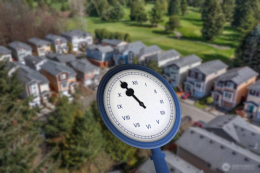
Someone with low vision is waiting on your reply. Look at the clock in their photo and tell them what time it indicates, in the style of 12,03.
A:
10,55
